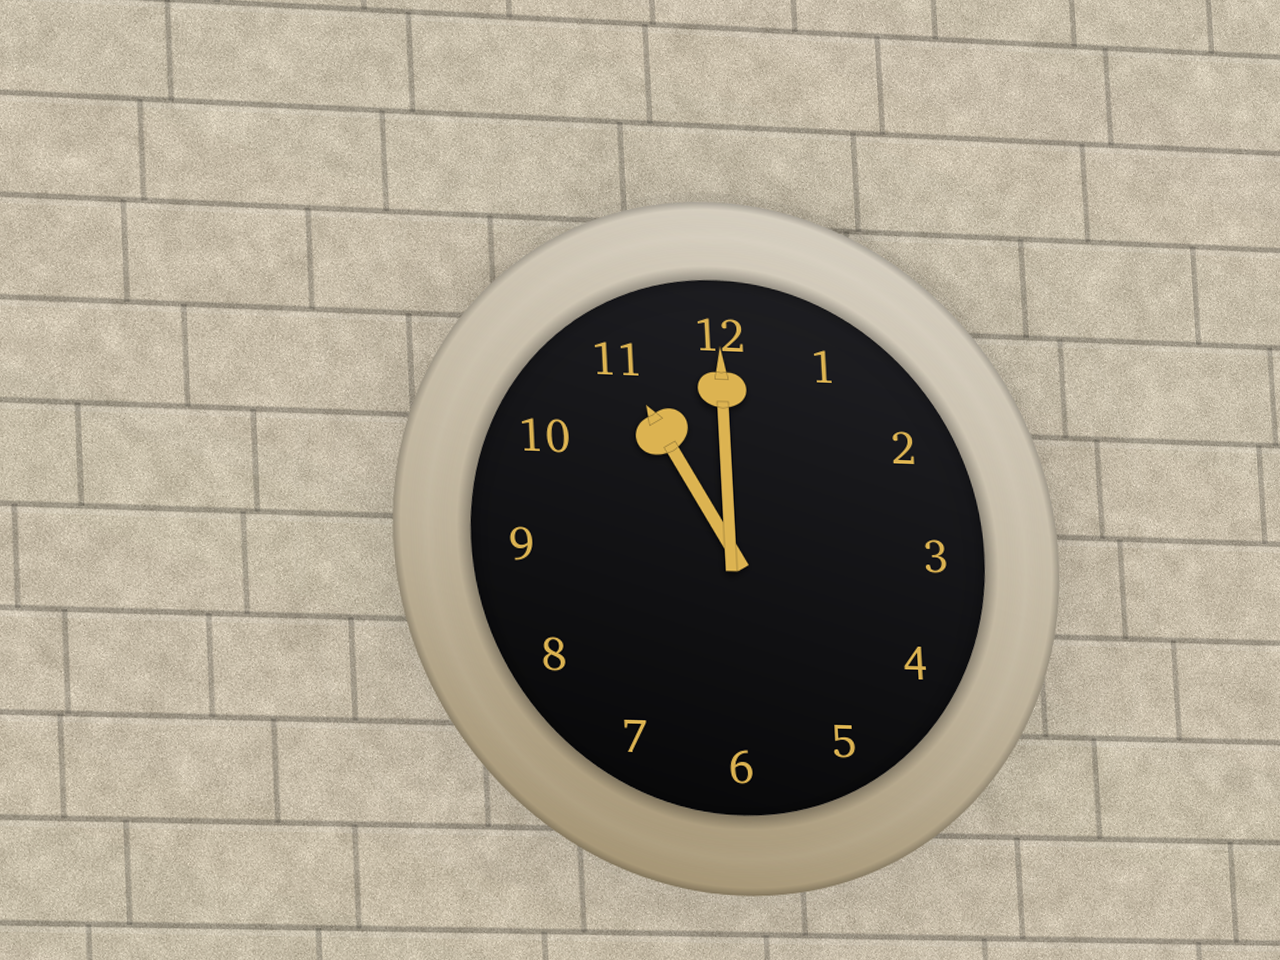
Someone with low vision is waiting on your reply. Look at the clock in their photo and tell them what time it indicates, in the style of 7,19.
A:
11,00
